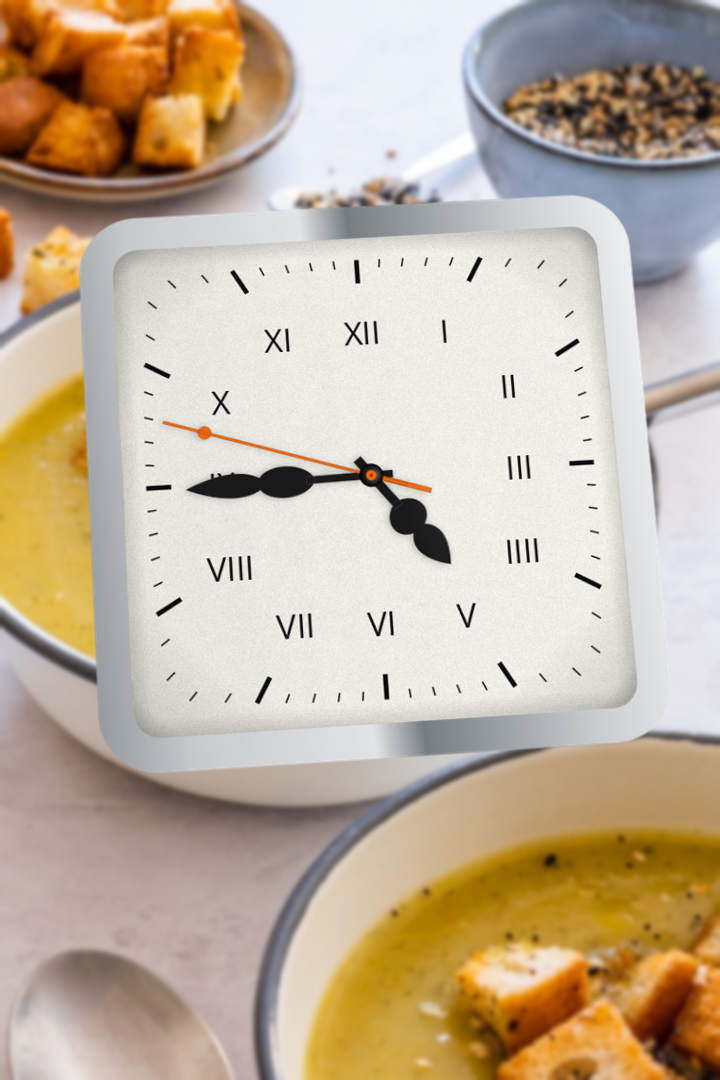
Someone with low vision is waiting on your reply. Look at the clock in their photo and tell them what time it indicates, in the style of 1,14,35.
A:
4,44,48
